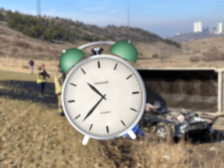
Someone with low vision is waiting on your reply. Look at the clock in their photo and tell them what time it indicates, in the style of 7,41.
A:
10,38
